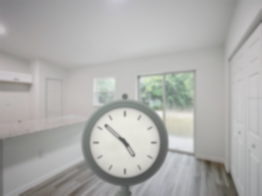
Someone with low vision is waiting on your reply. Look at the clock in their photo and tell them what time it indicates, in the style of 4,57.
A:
4,52
